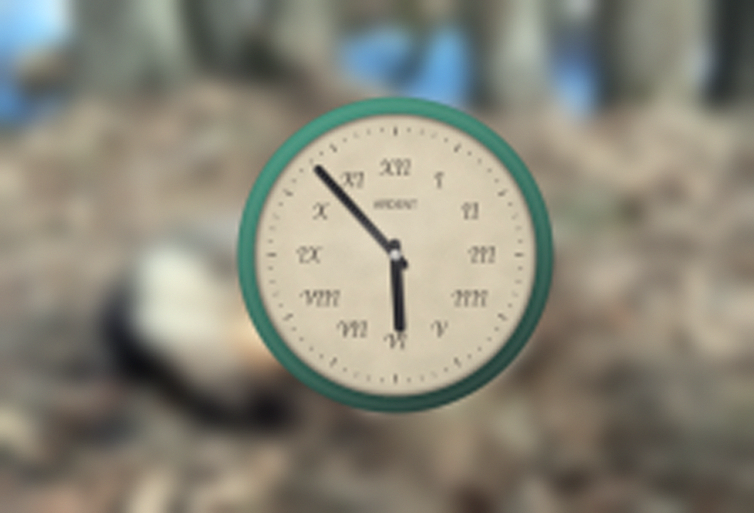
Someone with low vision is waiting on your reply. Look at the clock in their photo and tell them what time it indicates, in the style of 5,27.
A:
5,53
